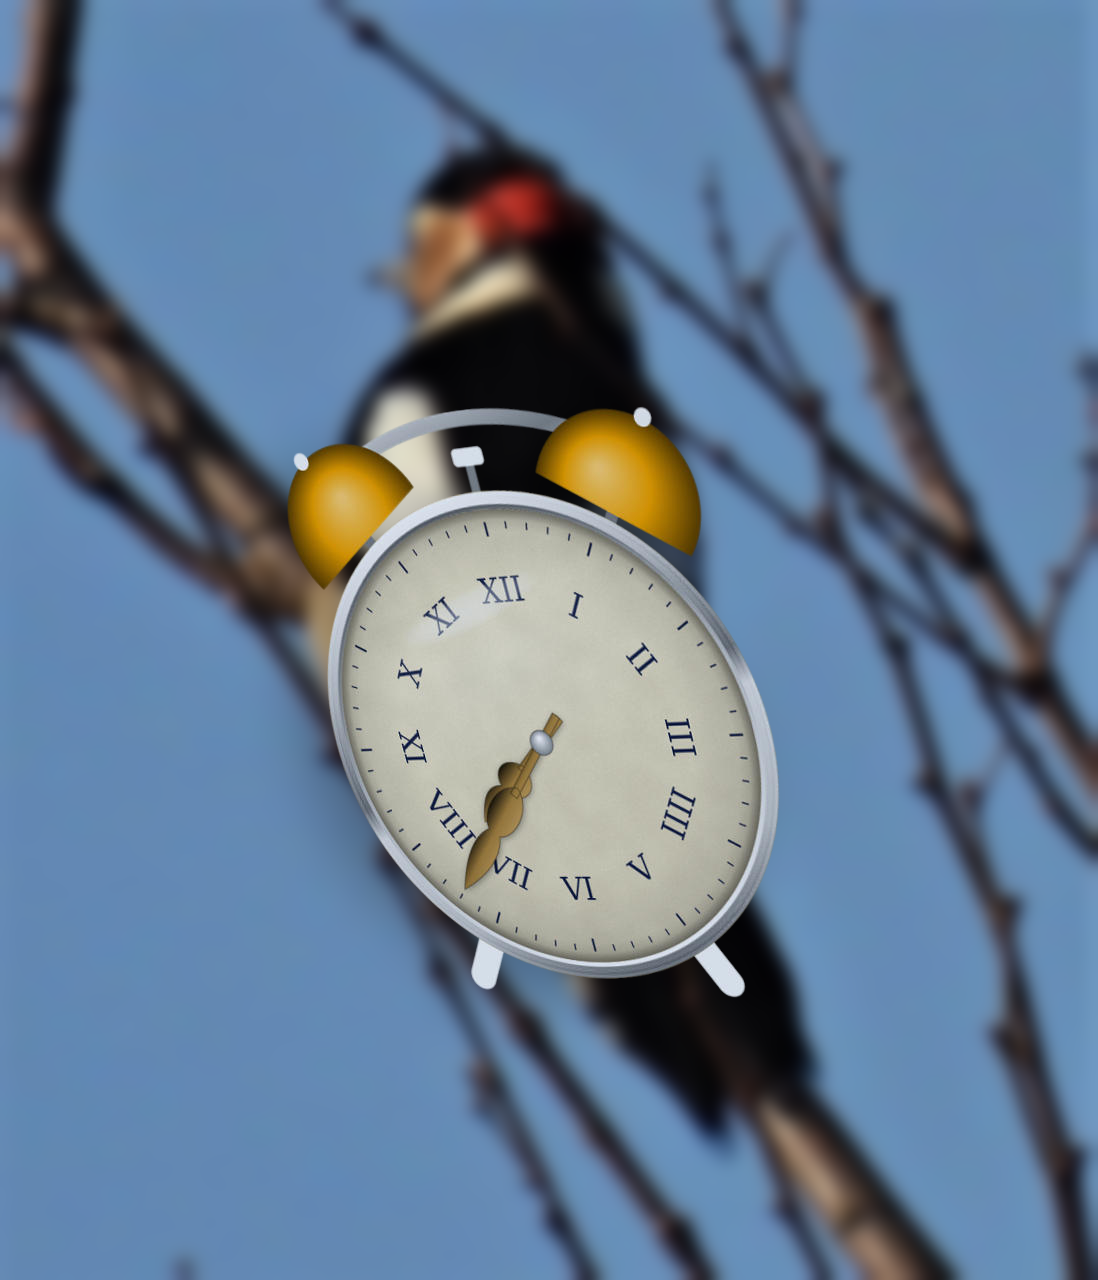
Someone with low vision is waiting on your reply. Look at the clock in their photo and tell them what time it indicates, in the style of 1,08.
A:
7,37
